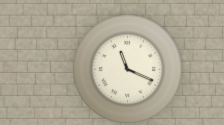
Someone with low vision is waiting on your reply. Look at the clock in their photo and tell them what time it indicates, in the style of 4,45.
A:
11,19
